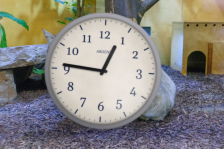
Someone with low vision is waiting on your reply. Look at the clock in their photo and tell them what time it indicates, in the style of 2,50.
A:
12,46
